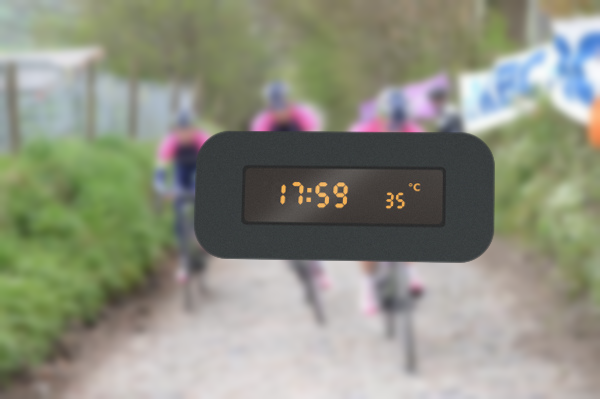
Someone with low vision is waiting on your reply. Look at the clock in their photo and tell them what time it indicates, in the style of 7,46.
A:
17,59
